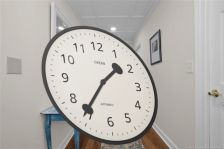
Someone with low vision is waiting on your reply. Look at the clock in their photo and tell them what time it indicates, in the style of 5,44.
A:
1,36
